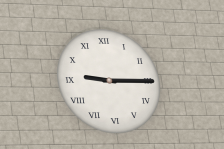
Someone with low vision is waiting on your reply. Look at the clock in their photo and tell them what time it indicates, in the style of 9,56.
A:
9,15
